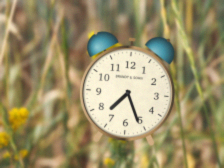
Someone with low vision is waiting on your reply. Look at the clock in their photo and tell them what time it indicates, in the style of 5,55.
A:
7,26
